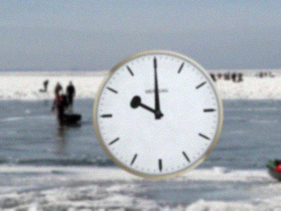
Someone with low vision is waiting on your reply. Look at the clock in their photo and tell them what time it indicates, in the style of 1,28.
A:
10,00
